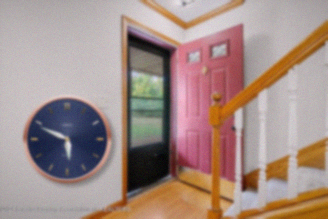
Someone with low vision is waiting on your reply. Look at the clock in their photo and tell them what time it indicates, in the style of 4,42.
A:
5,49
